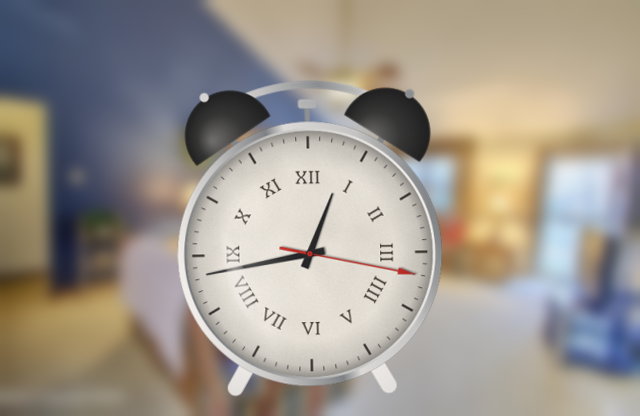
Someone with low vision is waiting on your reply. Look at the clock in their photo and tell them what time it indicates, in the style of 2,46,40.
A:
12,43,17
